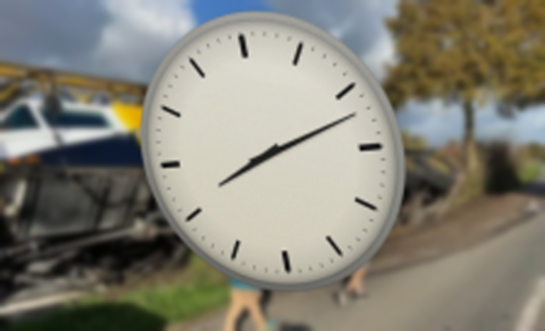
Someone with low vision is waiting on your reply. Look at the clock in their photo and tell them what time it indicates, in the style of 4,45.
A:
8,12
